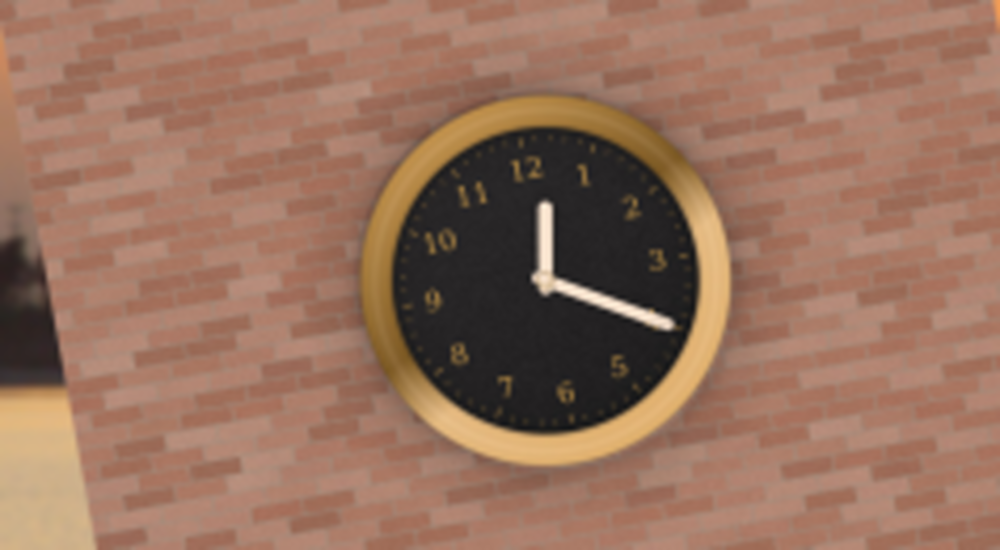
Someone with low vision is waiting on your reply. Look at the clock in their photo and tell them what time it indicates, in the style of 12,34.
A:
12,20
